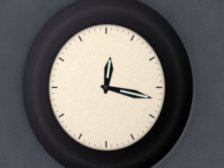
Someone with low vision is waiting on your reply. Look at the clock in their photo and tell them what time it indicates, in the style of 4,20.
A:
12,17
